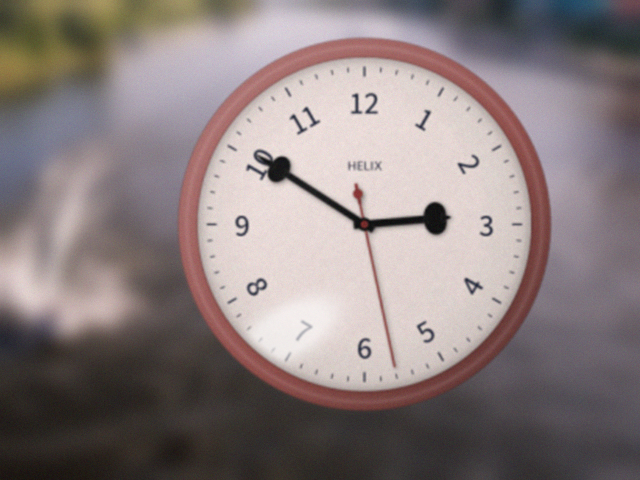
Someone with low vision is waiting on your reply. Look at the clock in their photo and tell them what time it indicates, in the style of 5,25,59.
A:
2,50,28
